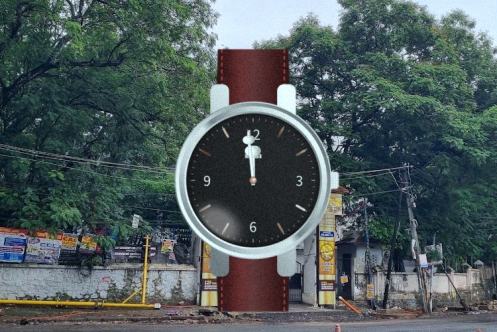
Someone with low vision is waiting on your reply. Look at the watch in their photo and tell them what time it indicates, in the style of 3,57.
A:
11,59
